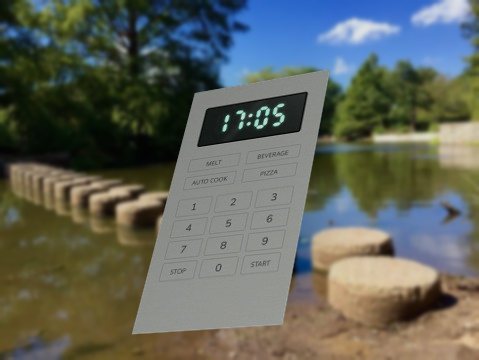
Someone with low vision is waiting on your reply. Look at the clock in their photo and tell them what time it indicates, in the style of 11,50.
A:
17,05
